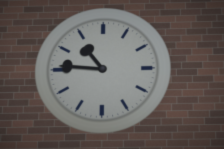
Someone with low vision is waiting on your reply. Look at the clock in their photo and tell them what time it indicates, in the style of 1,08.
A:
10,46
